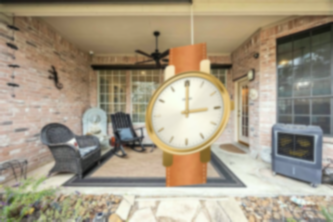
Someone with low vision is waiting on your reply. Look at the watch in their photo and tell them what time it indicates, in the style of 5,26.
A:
3,00
